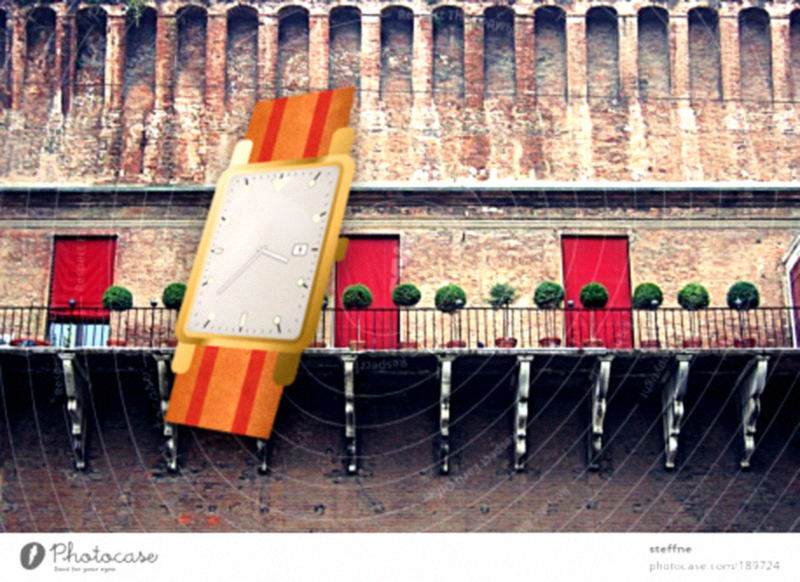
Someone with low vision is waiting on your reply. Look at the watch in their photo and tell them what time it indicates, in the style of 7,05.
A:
3,37
